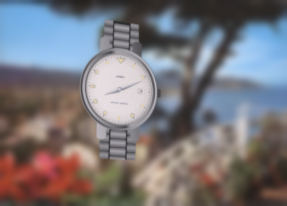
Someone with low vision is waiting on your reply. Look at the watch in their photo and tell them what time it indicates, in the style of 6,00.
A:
8,11
